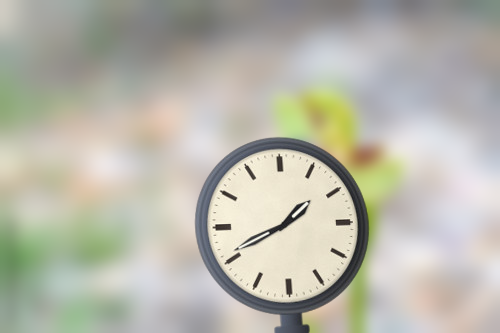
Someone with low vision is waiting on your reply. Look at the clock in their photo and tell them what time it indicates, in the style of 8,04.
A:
1,41
